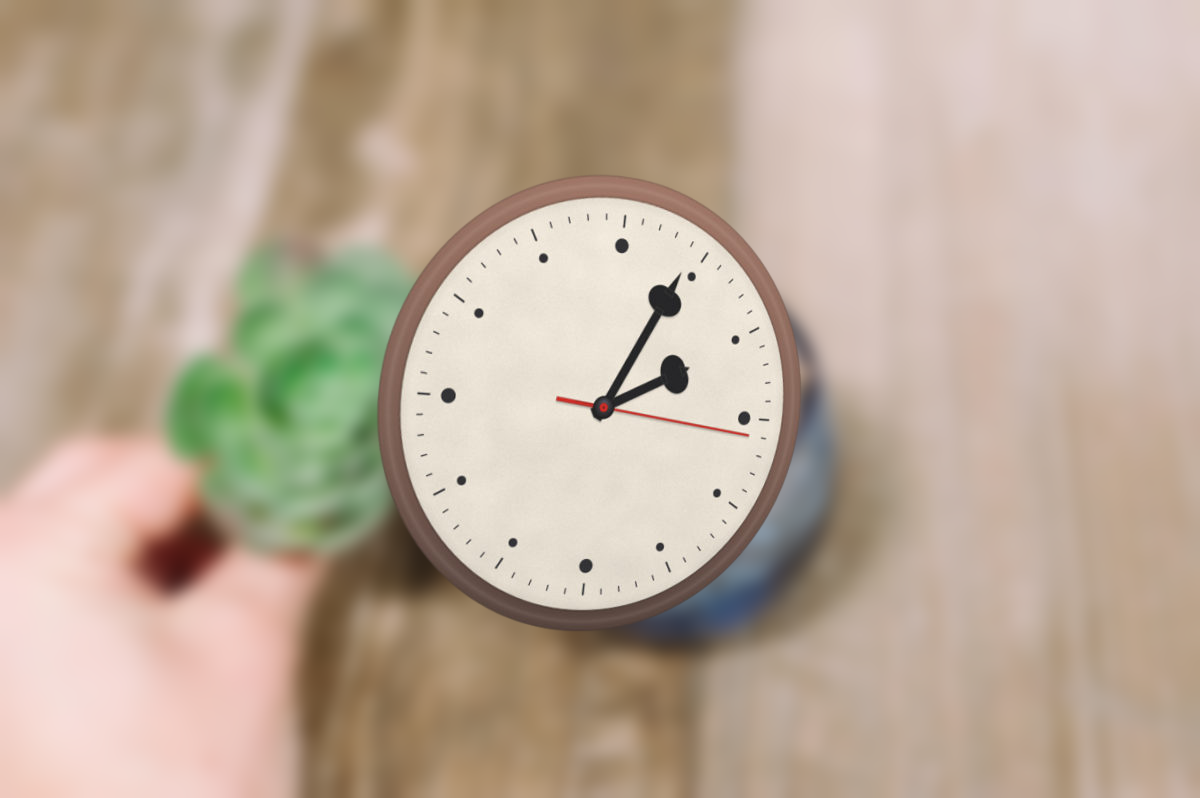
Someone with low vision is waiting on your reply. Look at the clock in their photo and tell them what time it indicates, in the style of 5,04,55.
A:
2,04,16
